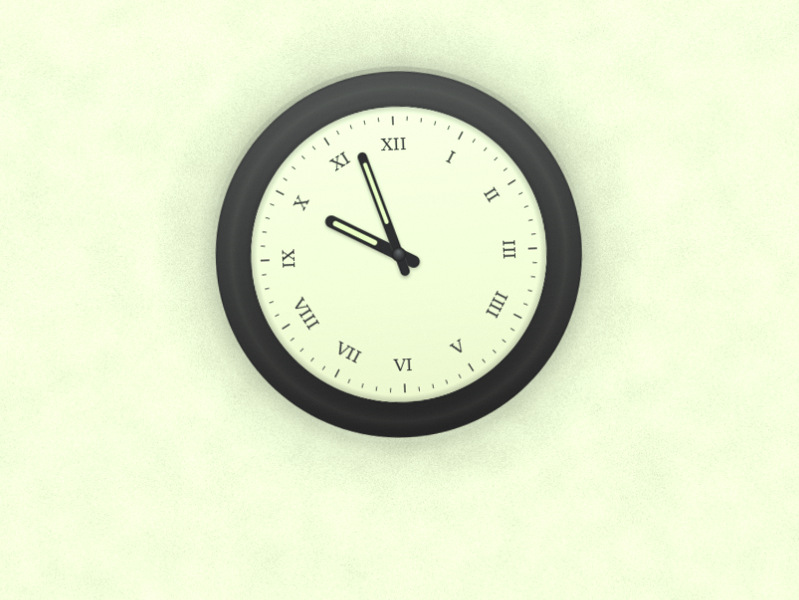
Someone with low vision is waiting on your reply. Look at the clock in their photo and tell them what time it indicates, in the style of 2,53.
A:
9,57
